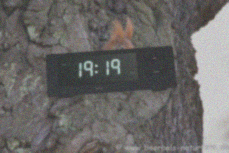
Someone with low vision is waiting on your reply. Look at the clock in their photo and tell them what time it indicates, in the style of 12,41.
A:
19,19
